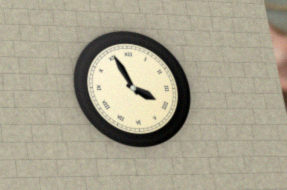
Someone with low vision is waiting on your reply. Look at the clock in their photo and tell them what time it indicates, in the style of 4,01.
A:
3,56
